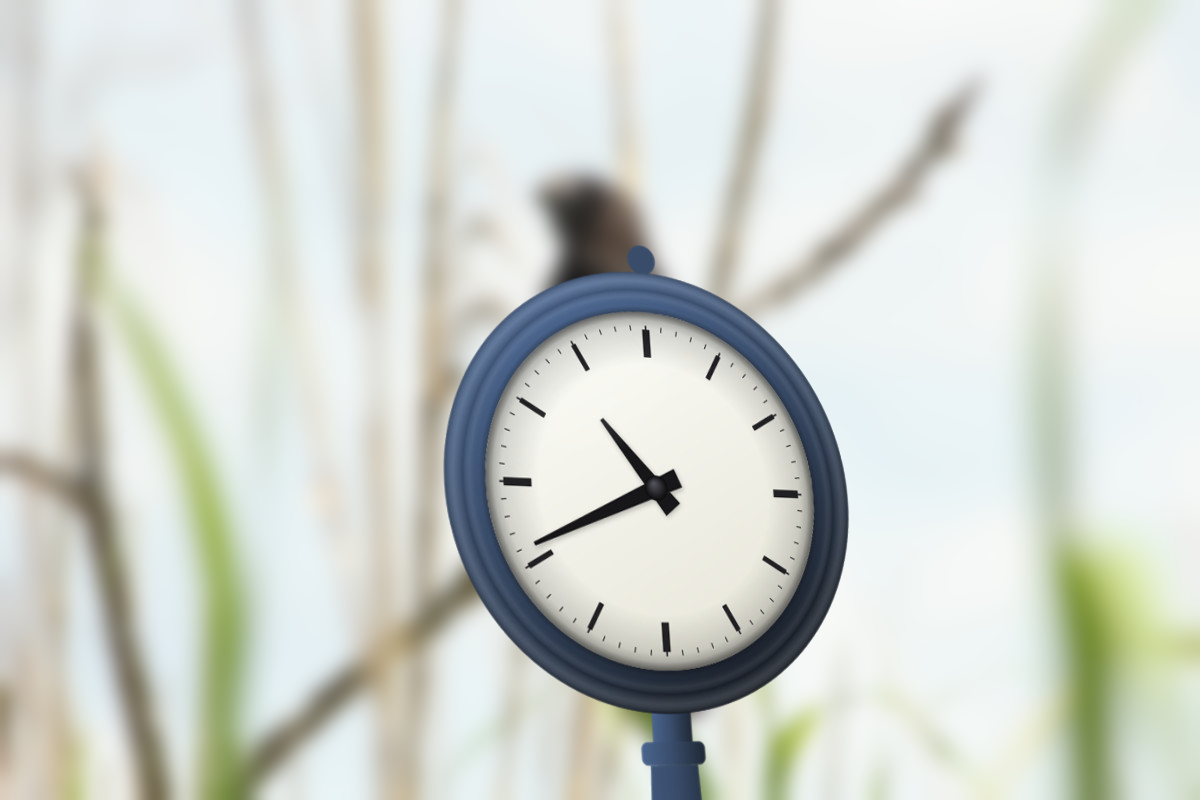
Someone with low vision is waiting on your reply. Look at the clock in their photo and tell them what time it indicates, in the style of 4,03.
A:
10,41
